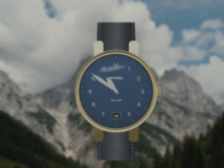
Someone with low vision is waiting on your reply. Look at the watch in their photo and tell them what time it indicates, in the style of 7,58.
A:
10,51
